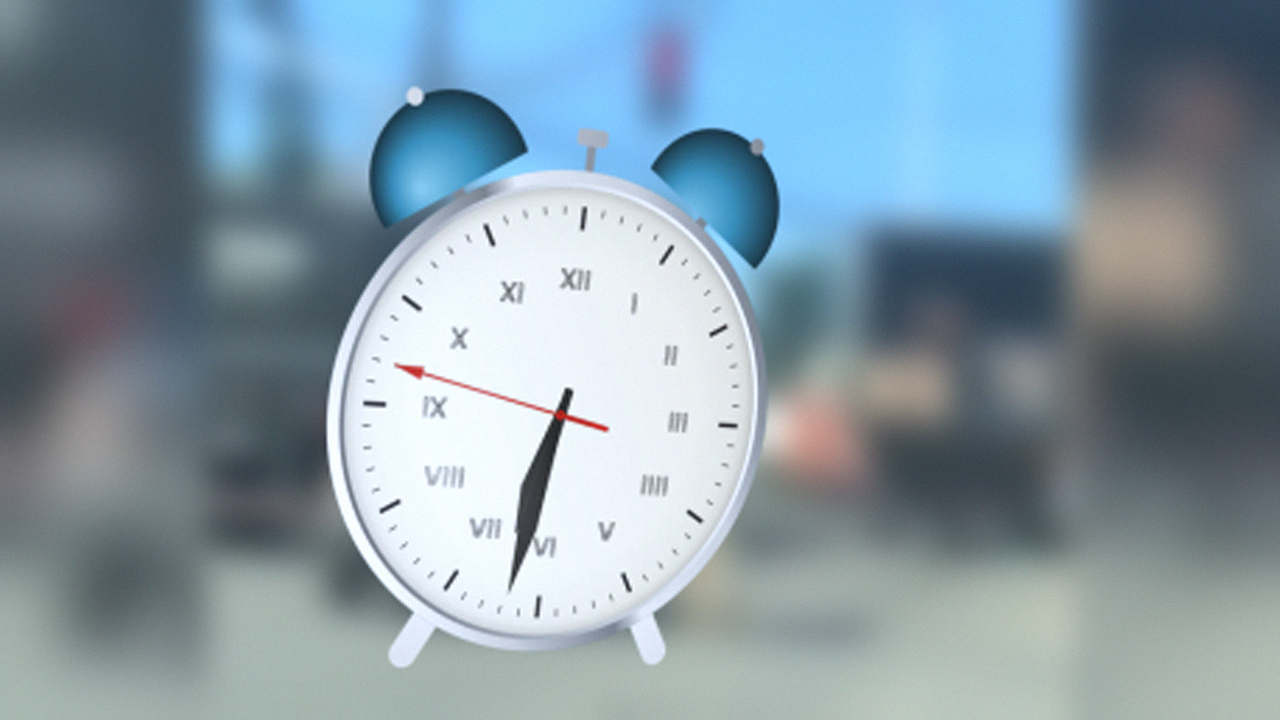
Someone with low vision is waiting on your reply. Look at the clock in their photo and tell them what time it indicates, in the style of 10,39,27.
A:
6,31,47
